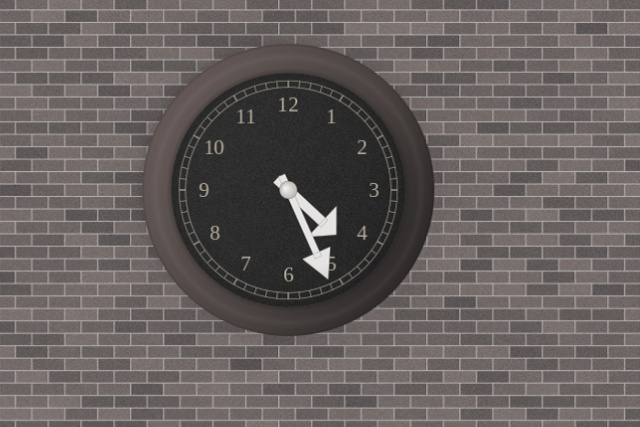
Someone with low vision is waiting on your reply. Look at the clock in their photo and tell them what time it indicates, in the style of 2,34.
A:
4,26
